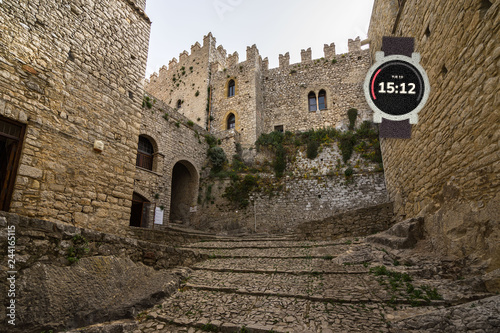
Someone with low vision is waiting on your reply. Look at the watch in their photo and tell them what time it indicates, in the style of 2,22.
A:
15,12
